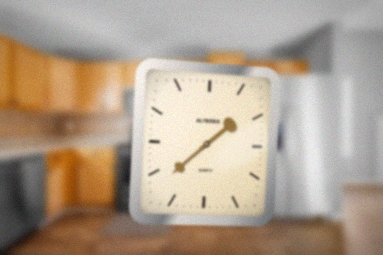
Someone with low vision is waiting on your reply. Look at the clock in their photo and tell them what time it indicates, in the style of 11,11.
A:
1,38
